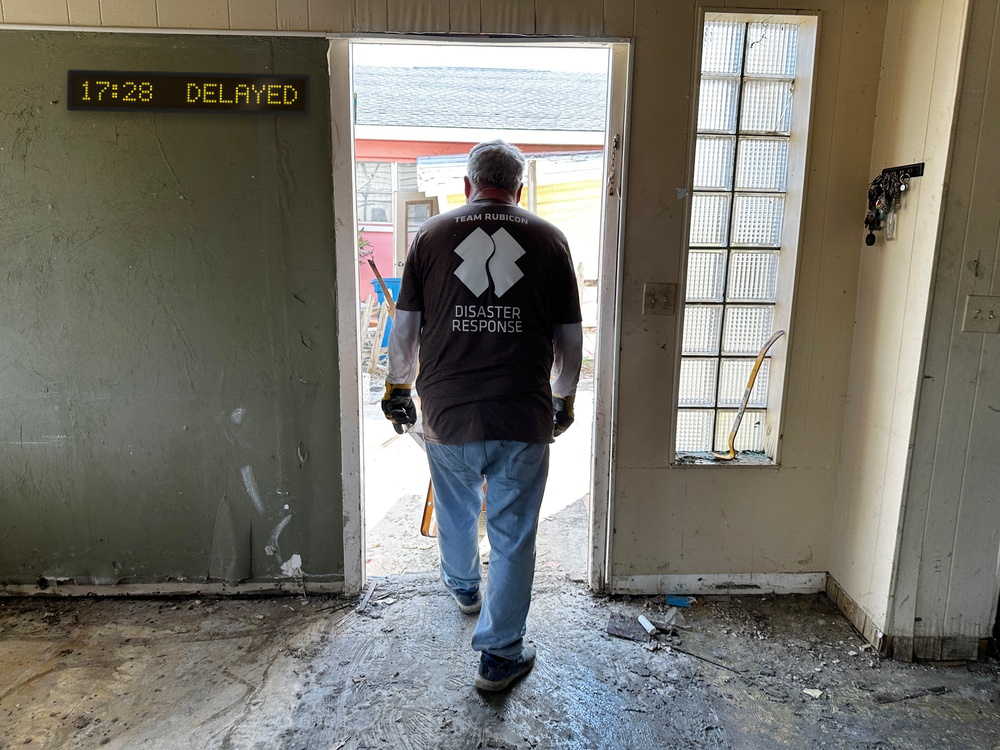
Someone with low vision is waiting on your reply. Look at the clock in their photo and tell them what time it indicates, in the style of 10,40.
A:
17,28
